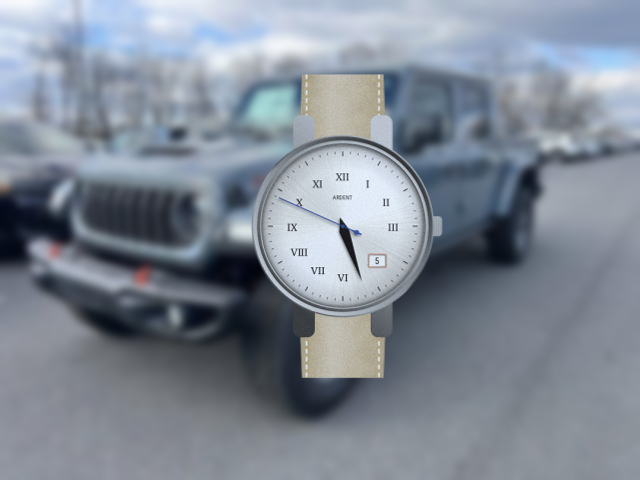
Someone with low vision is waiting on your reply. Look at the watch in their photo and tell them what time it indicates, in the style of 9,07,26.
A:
5,26,49
